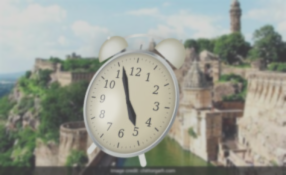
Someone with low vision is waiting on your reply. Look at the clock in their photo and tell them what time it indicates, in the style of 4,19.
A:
4,56
